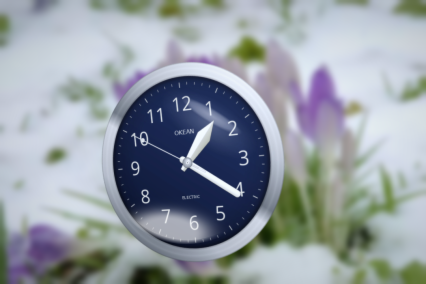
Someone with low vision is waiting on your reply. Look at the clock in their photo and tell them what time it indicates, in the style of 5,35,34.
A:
1,20,50
